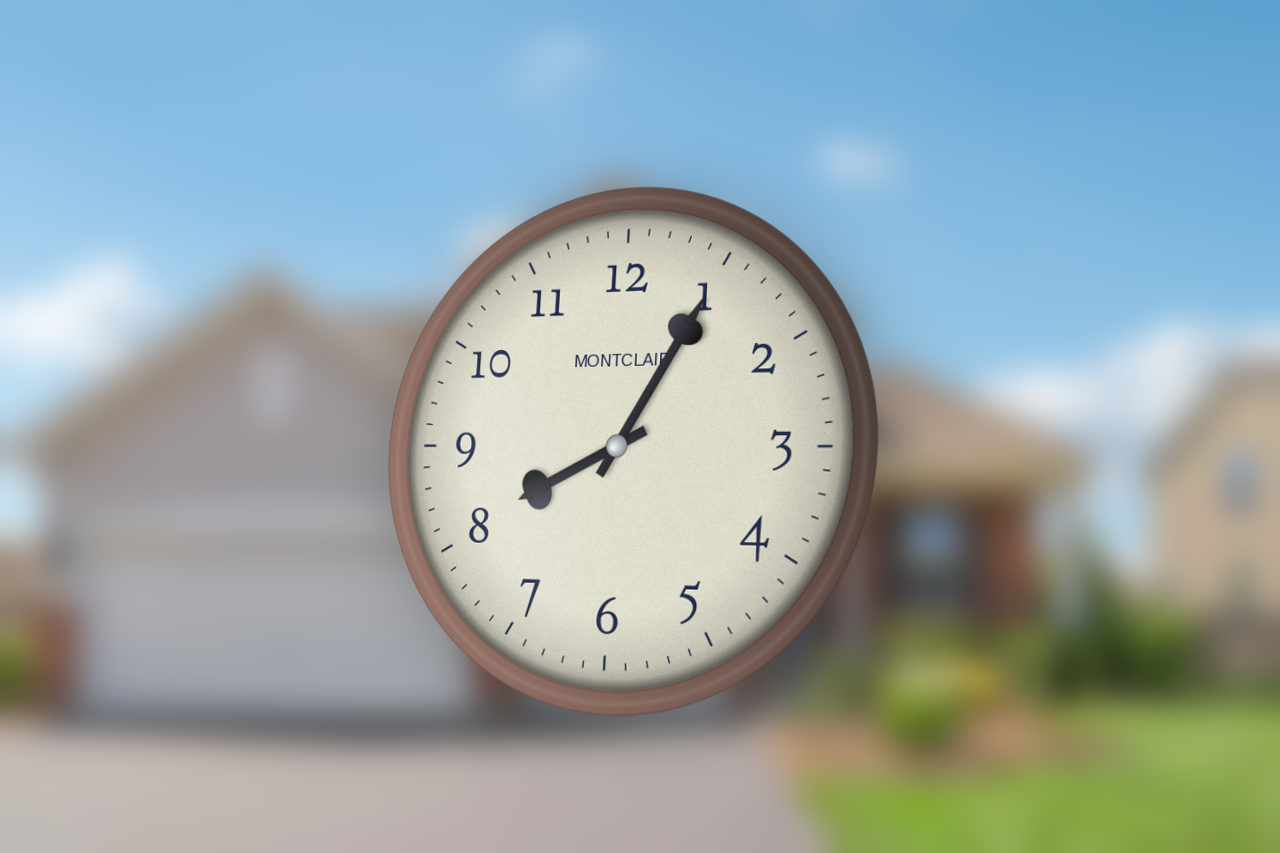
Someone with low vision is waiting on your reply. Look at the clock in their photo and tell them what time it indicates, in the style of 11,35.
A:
8,05
